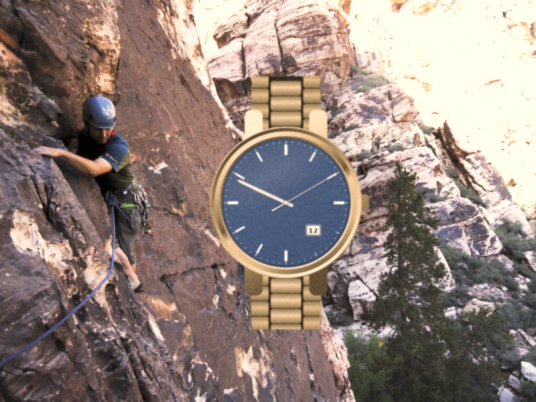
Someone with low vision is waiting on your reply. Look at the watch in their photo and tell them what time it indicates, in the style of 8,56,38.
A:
9,49,10
